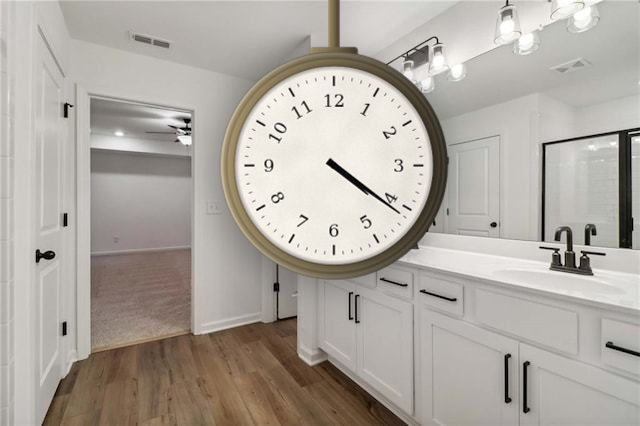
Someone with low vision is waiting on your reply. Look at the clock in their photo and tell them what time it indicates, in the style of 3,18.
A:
4,21
